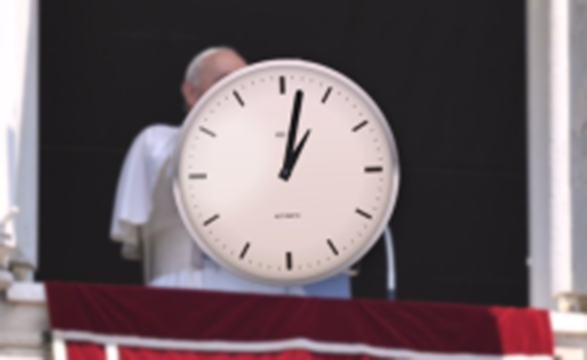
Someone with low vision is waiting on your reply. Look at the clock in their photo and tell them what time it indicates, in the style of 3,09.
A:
1,02
